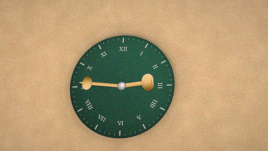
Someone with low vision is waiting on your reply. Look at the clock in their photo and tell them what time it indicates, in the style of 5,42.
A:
2,46
